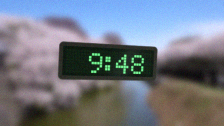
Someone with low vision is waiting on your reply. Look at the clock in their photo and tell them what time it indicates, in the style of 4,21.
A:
9,48
